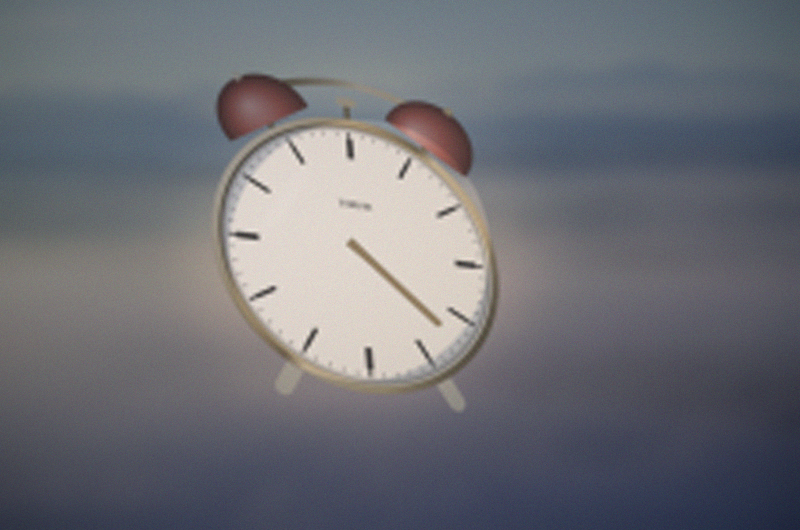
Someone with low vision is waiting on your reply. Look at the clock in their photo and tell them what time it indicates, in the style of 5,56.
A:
4,22
